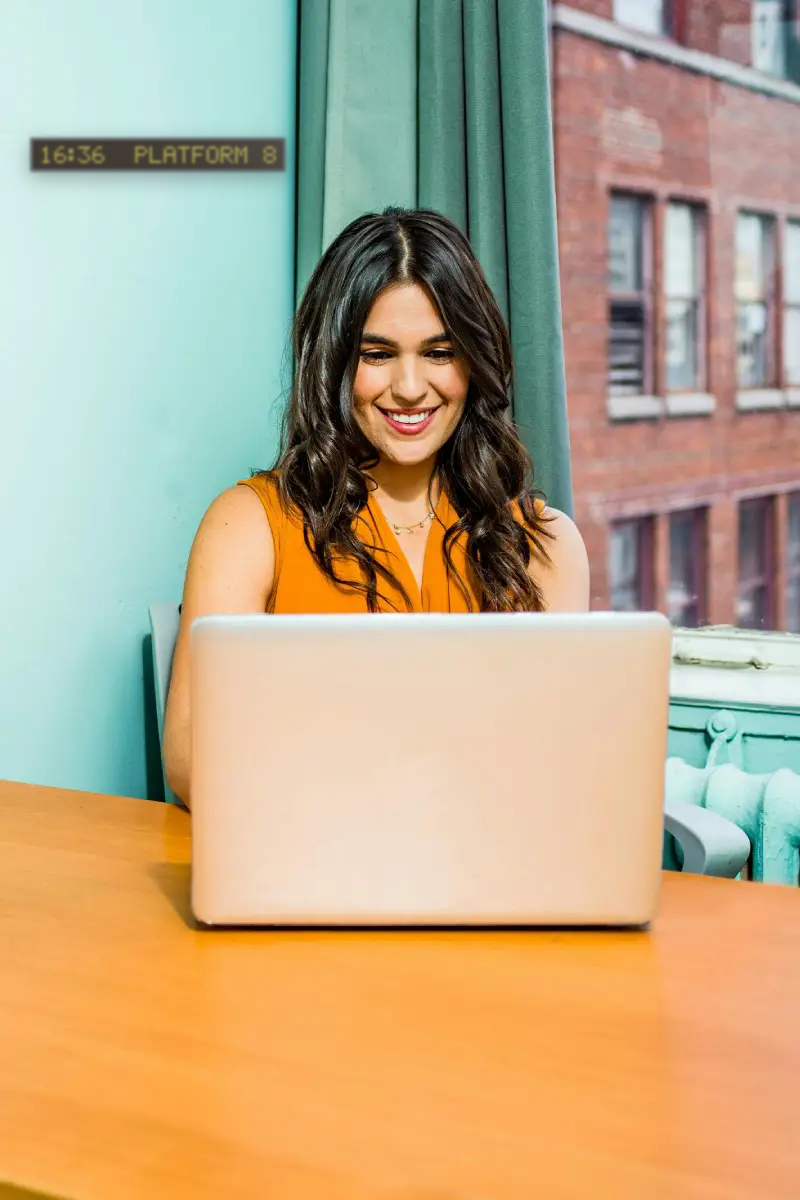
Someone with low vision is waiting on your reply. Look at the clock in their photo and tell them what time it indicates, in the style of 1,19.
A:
16,36
